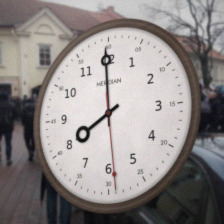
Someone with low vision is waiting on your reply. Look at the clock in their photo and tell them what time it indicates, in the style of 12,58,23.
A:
7,59,29
